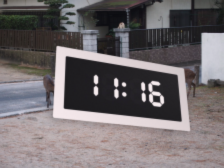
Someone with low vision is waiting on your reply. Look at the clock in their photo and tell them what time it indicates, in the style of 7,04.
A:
11,16
